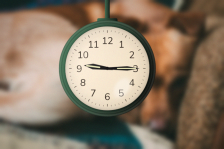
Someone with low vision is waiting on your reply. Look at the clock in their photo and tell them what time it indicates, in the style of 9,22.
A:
9,15
